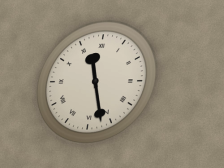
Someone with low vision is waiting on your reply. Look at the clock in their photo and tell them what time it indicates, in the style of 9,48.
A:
11,27
